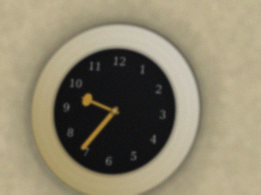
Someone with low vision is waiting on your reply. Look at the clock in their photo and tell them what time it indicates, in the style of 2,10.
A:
9,36
